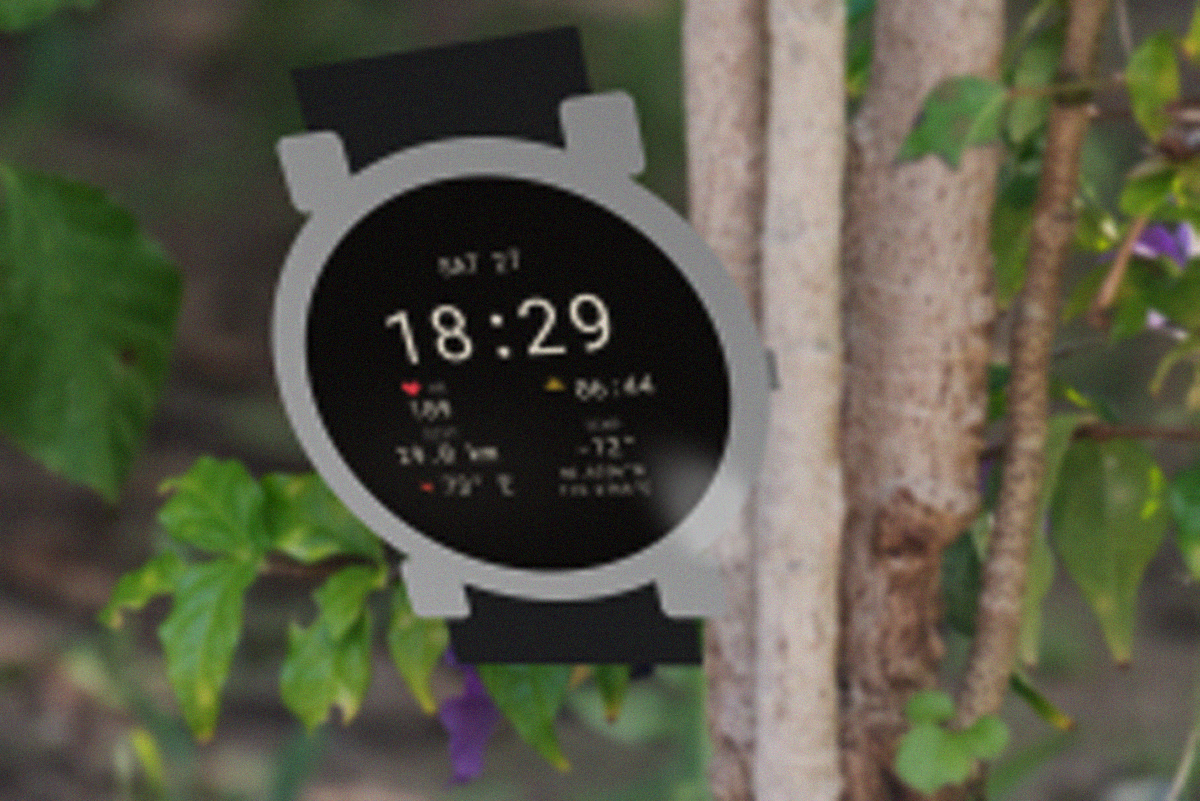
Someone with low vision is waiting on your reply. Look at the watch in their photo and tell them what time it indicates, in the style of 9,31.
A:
18,29
